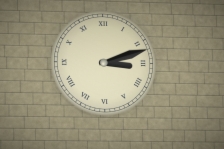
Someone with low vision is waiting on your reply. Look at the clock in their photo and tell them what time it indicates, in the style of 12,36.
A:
3,12
